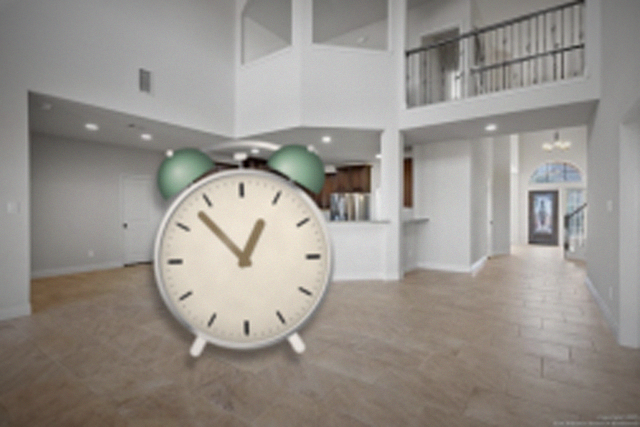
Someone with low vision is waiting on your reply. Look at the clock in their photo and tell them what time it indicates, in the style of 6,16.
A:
12,53
